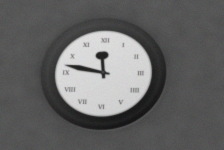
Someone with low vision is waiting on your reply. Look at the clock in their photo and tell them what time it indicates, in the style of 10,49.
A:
11,47
